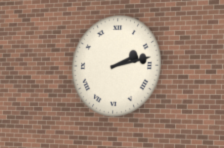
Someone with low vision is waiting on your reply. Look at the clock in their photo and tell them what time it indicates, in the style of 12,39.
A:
2,13
